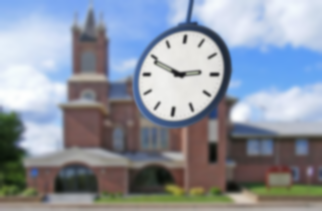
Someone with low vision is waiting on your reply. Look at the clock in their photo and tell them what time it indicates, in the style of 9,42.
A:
2,49
